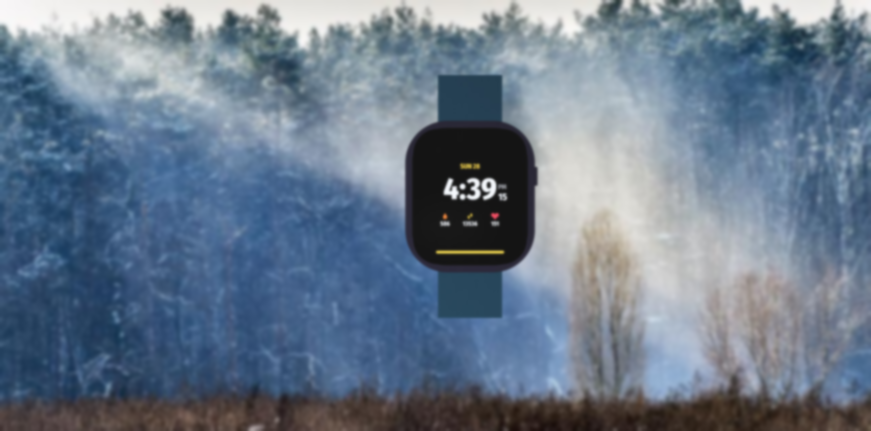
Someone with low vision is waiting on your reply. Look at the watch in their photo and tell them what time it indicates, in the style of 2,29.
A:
4,39
